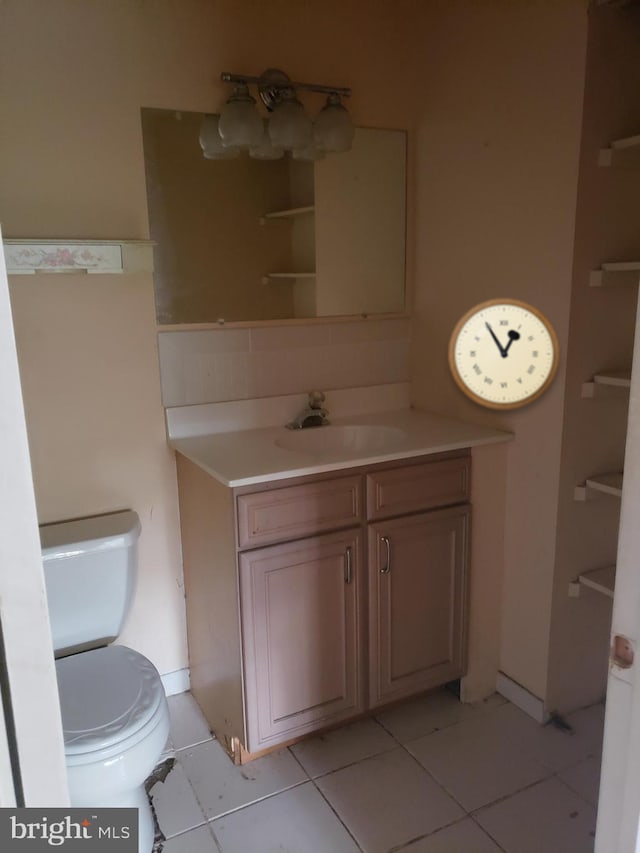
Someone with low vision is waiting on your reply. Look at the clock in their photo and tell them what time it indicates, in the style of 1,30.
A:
12,55
